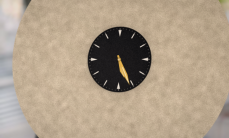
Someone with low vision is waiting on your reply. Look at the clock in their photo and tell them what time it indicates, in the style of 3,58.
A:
5,26
